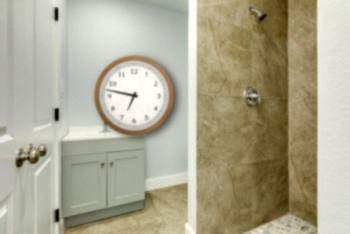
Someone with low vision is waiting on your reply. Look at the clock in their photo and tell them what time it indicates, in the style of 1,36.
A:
6,47
